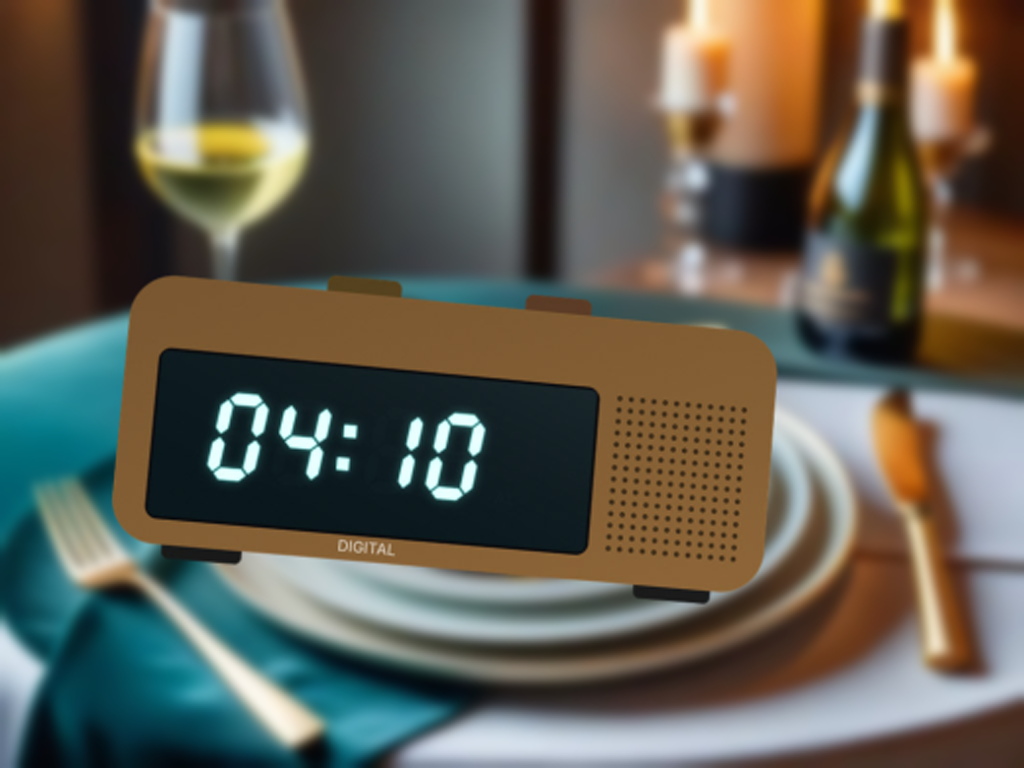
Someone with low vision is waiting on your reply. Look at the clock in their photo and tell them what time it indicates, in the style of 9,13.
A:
4,10
